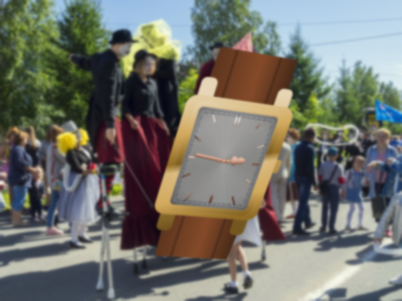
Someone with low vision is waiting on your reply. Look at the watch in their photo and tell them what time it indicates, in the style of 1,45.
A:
2,46
